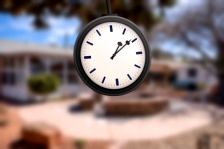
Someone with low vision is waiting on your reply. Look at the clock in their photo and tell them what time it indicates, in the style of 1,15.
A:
1,09
